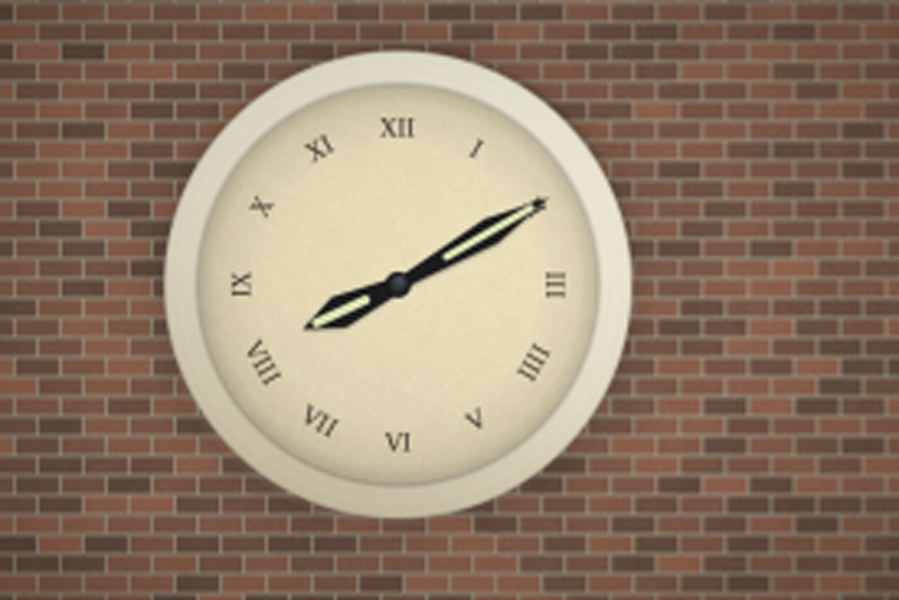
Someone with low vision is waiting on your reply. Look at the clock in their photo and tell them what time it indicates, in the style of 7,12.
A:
8,10
